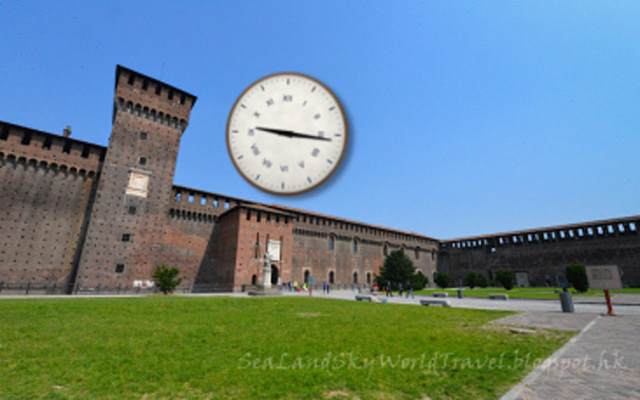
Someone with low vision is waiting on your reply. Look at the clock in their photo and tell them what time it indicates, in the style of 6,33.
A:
9,16
